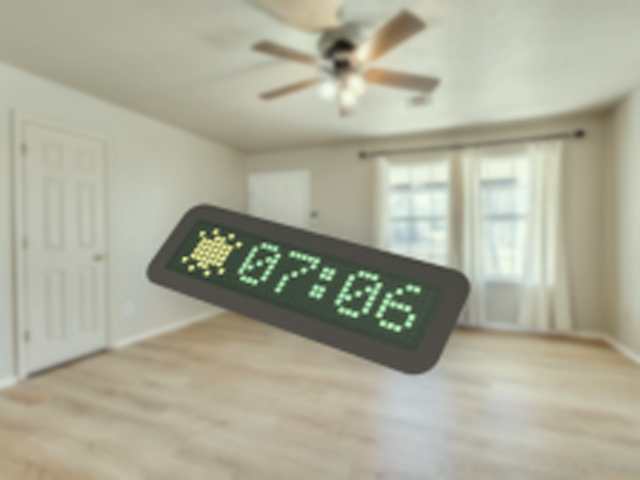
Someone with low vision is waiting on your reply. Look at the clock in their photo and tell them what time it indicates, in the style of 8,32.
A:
7,06
